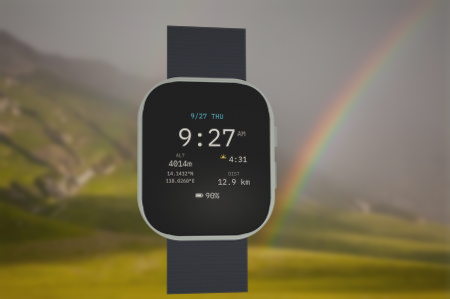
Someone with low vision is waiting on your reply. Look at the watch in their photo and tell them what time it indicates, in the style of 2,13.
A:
9,27
